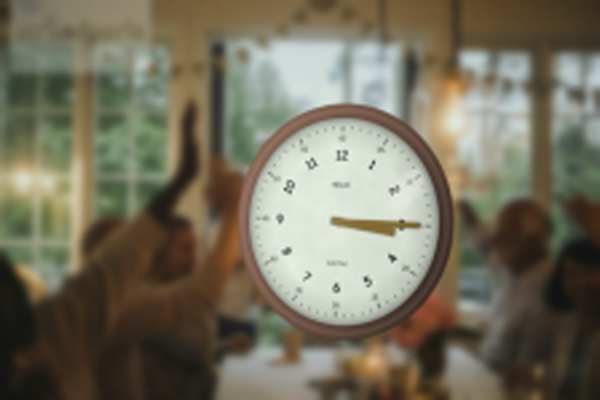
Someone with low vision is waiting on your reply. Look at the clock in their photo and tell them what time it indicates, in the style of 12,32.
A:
3,15
